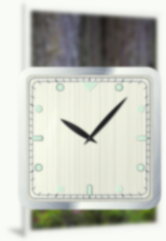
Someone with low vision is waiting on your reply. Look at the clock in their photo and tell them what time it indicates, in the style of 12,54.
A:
10,07
